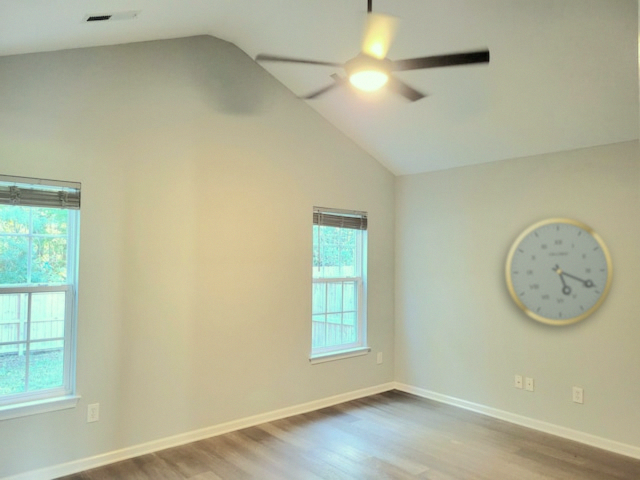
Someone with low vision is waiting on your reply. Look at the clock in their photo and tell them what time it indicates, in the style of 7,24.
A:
5,19
